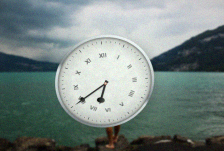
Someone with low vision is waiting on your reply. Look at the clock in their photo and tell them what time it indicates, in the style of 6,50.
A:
6,40
